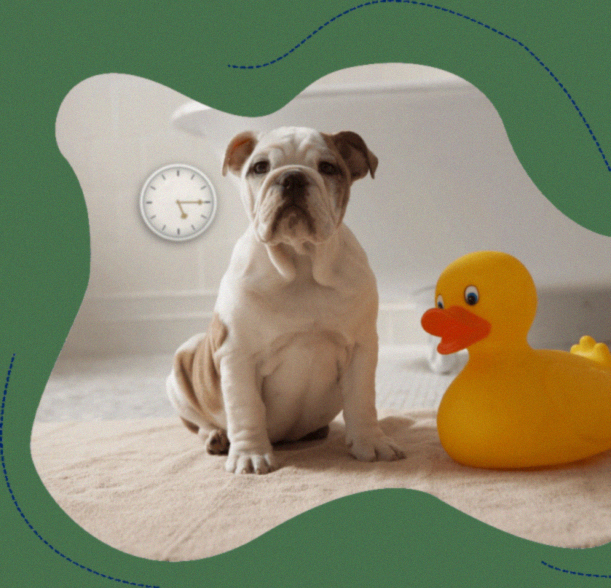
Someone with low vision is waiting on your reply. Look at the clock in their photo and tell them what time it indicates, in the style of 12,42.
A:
5,15
